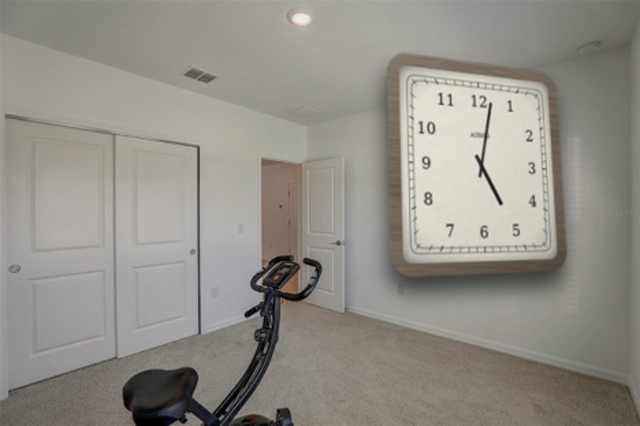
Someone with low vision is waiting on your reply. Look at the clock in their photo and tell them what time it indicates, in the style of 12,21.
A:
5,02
